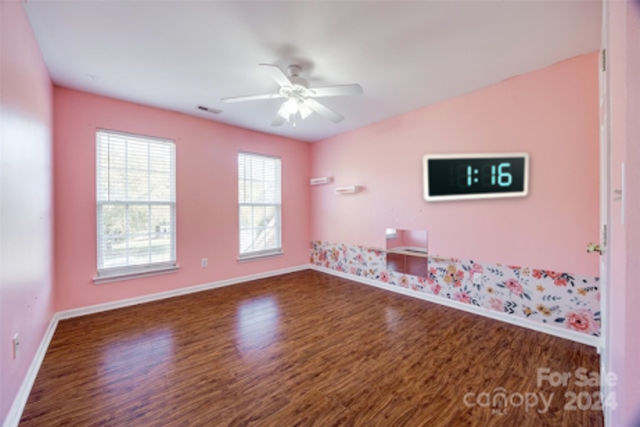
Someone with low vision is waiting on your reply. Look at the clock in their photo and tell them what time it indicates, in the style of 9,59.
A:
1,16
